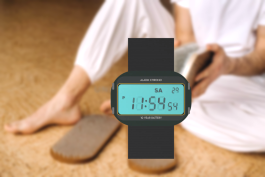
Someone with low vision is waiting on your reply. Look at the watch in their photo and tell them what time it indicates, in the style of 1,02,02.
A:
11,54,54
